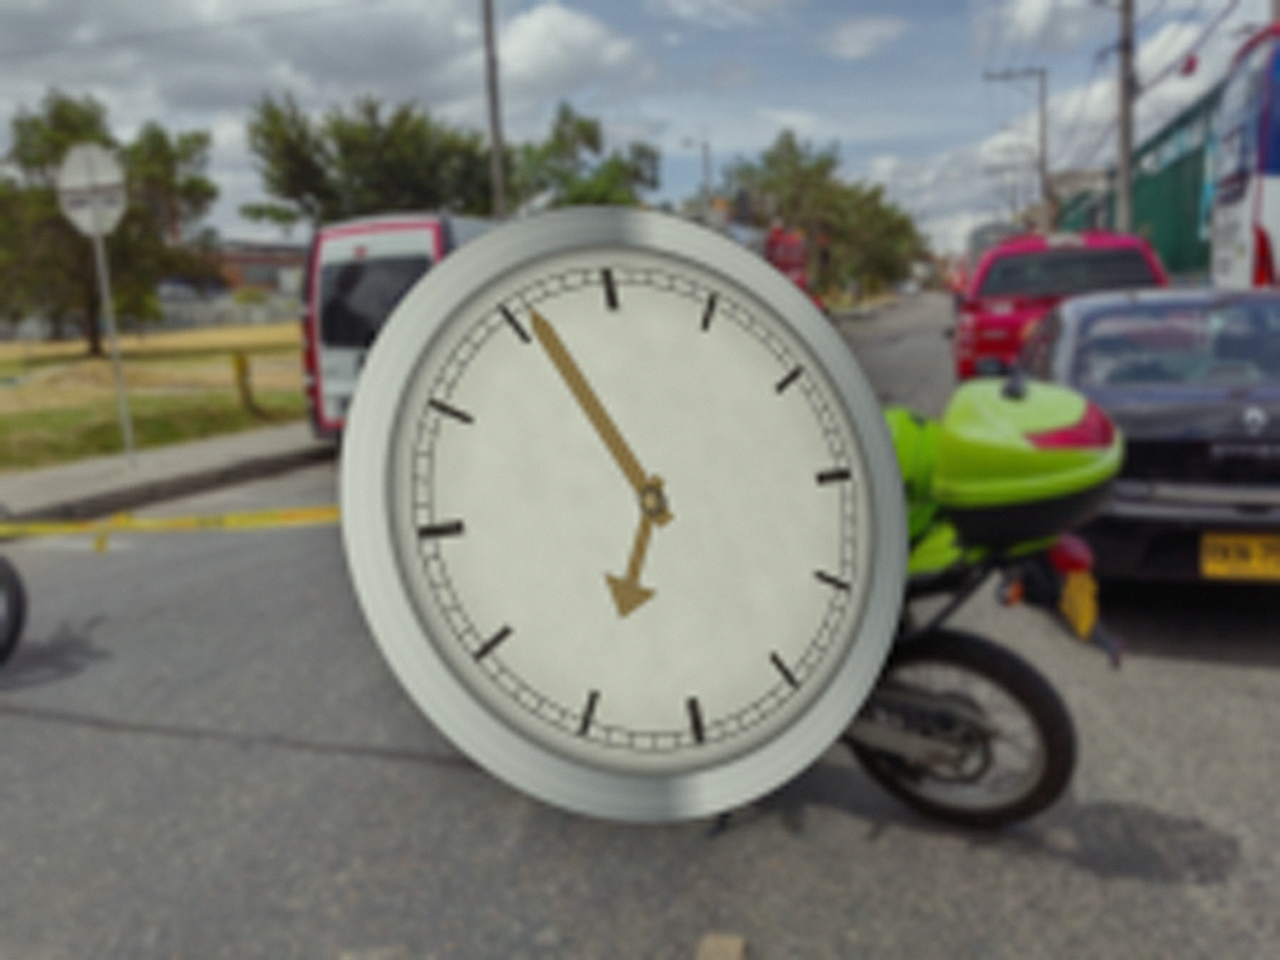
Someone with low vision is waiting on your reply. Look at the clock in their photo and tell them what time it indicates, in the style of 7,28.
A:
6,56
